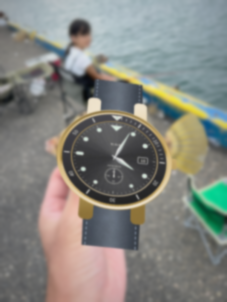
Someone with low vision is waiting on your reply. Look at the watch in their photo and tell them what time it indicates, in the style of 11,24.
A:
4,04
